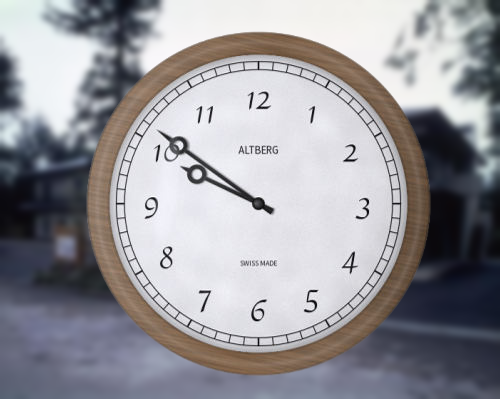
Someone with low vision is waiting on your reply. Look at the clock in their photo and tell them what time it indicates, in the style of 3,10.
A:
9,51
